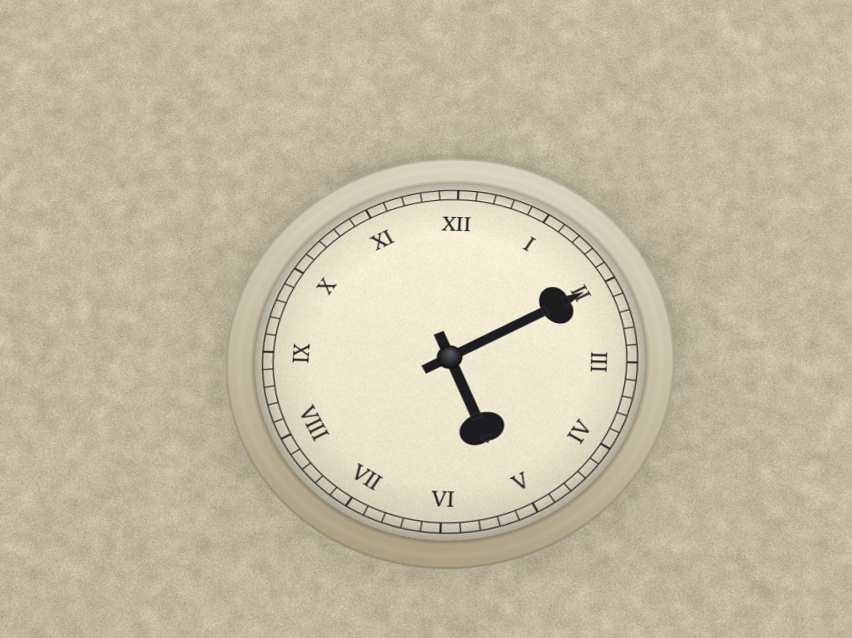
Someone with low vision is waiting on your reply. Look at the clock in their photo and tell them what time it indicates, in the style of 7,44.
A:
5,10
